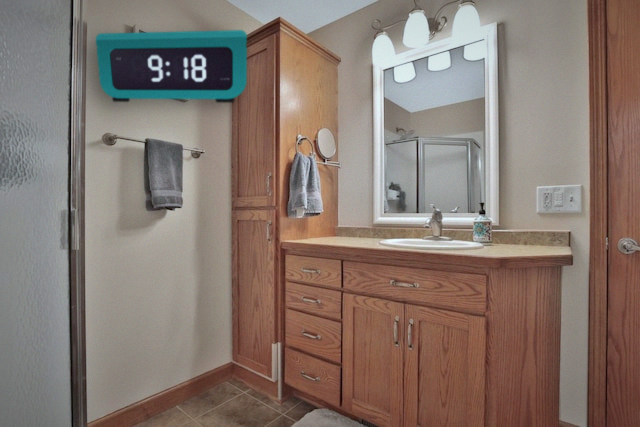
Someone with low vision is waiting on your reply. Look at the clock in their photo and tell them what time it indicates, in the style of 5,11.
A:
9,18
